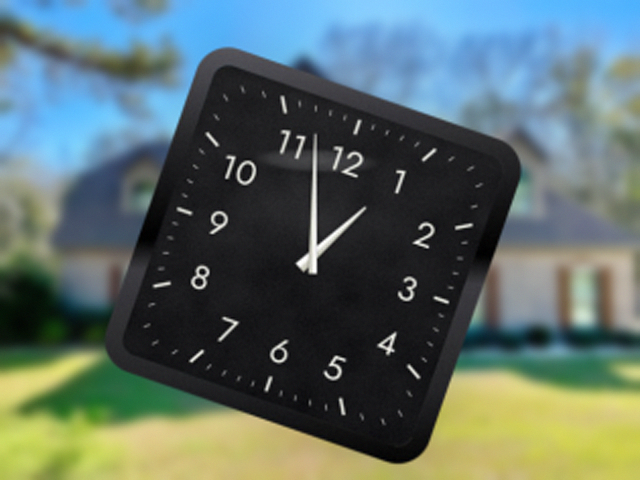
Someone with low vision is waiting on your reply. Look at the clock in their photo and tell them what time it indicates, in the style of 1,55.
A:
12,57
